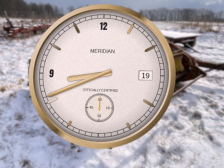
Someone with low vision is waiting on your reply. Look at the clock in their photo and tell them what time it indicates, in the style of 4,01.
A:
8,41
